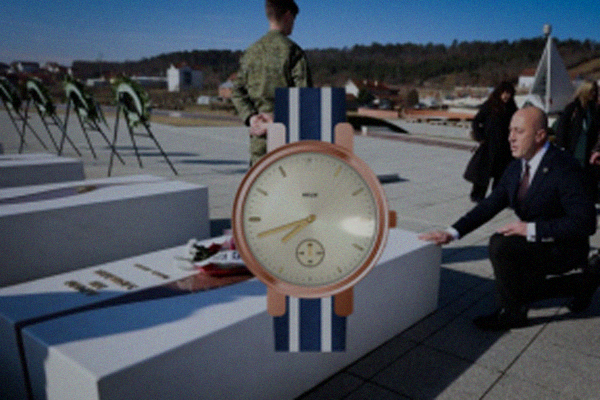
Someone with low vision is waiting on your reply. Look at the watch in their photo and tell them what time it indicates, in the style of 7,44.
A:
7,42
